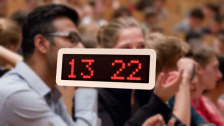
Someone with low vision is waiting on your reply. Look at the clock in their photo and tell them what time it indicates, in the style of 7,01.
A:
13,22
